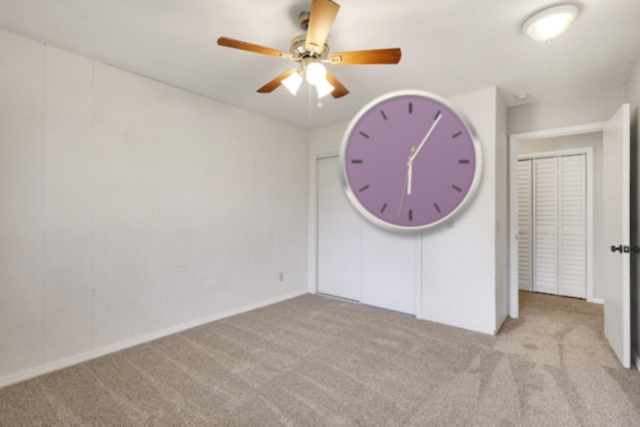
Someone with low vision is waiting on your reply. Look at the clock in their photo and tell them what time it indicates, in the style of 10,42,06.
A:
6,05,32
